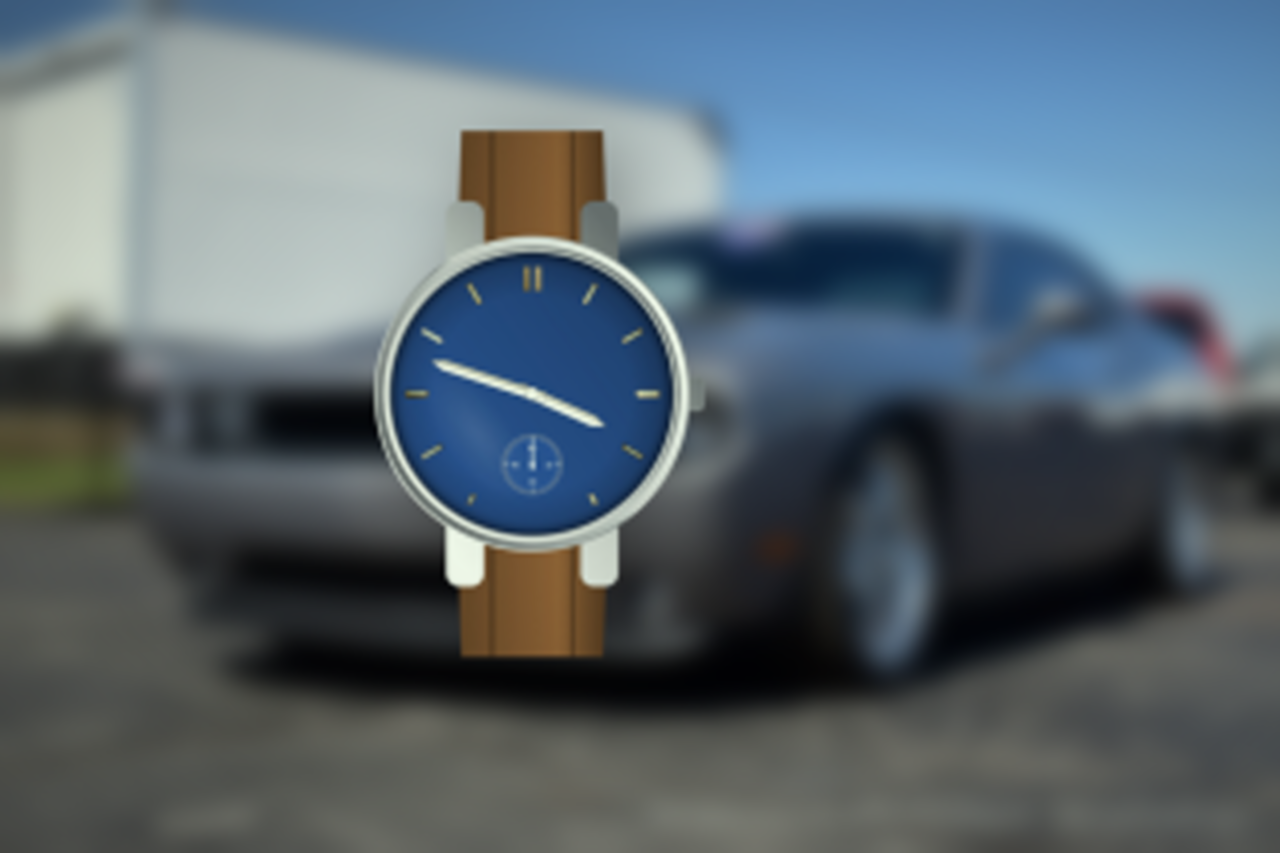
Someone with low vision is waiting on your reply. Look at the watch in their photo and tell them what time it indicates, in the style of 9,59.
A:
3,48
